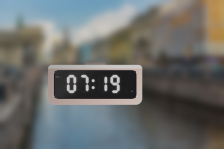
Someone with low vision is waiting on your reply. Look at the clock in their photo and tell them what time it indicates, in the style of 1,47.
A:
7,19
